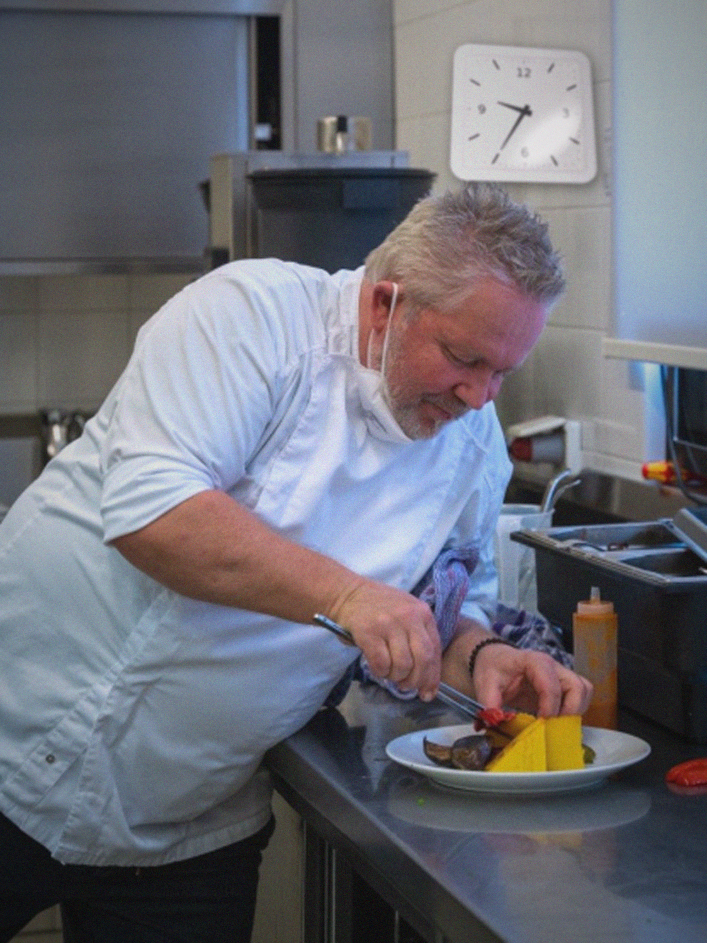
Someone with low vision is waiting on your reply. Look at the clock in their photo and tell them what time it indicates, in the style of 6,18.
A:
9,35
